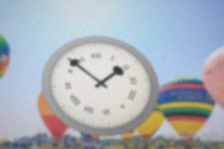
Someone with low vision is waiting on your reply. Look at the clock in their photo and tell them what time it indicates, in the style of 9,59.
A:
1,53
